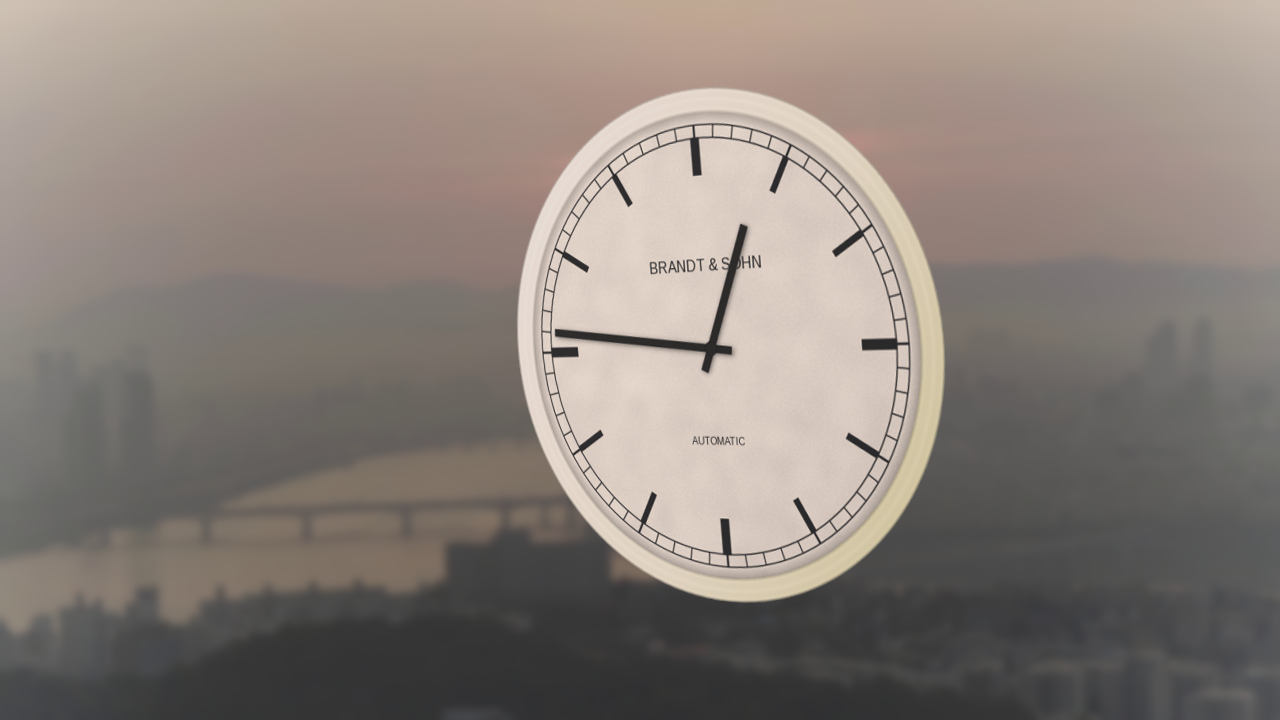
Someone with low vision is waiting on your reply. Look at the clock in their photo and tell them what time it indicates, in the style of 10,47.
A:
12,46
